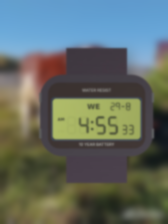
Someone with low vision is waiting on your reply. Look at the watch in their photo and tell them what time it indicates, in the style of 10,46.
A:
4,55
